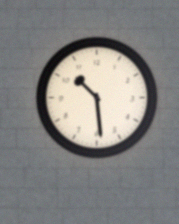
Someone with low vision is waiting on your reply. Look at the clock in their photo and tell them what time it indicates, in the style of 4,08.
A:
10,29
